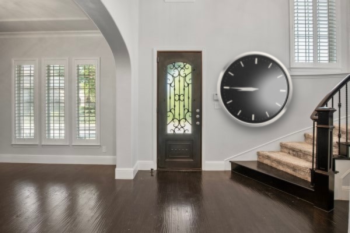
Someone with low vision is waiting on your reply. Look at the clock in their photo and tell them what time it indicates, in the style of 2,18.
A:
8,45
